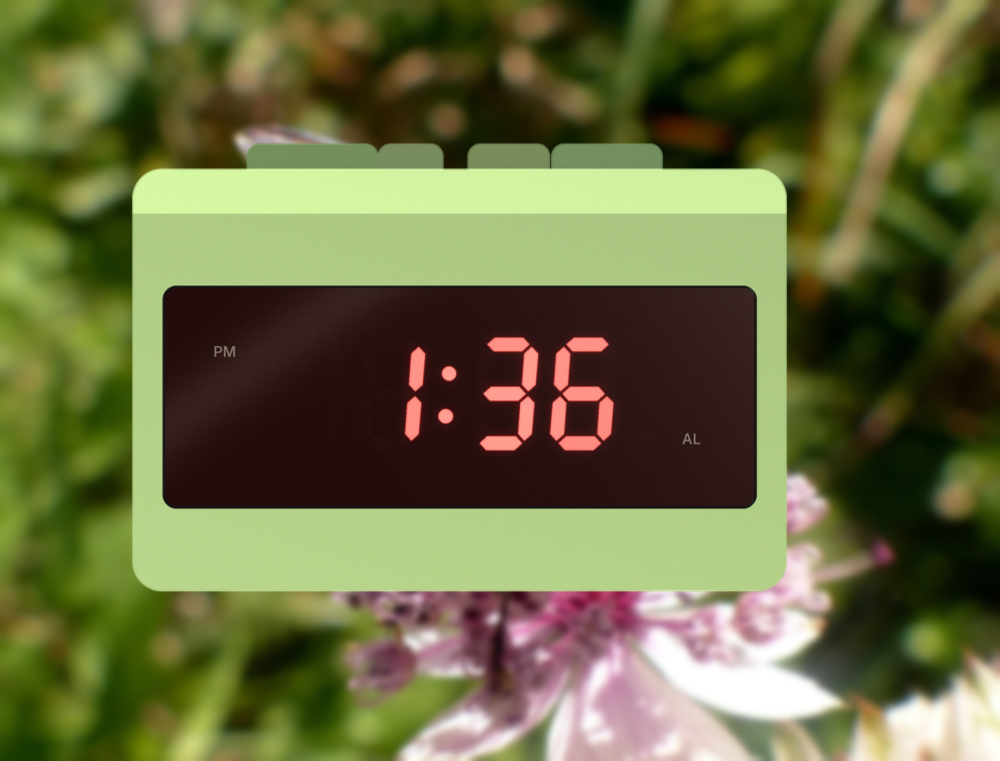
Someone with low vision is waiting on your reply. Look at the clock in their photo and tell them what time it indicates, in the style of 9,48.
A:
1,36
